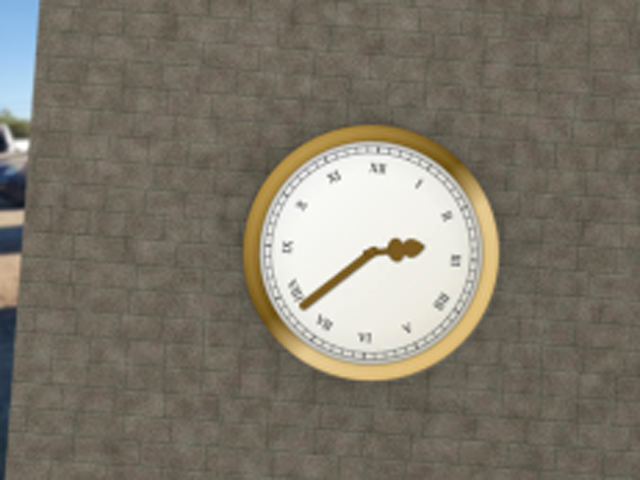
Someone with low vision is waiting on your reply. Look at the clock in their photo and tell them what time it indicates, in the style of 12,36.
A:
2,38
